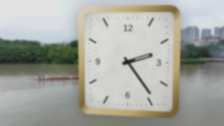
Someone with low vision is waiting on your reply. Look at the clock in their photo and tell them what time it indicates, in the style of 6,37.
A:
2,24
